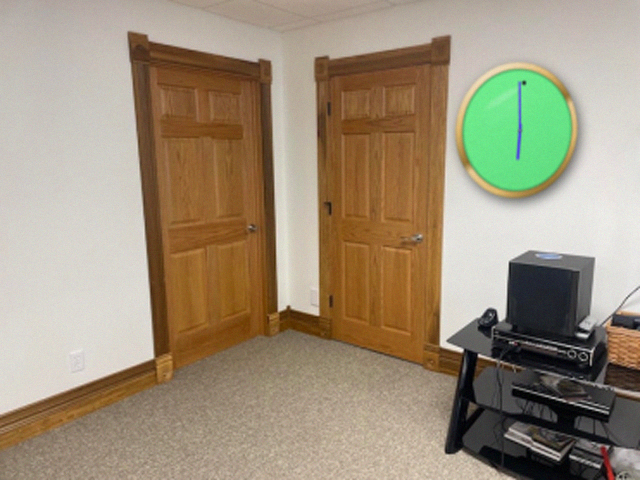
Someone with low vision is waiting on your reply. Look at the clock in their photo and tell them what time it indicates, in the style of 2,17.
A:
5,59
